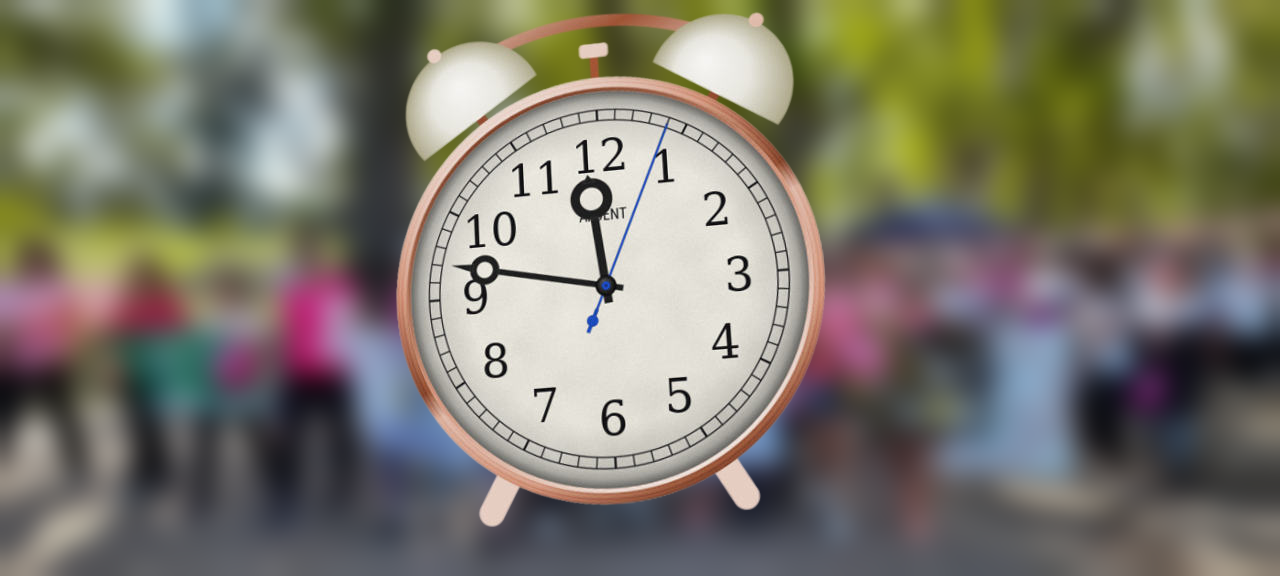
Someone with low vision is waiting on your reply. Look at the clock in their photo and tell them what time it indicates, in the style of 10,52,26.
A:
11,47,04
